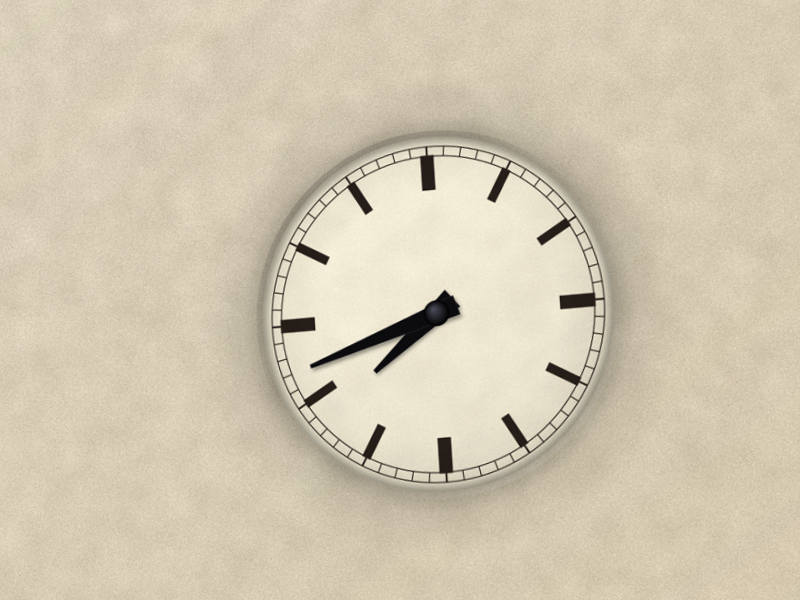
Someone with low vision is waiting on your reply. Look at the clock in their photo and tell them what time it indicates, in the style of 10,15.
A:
7,42
